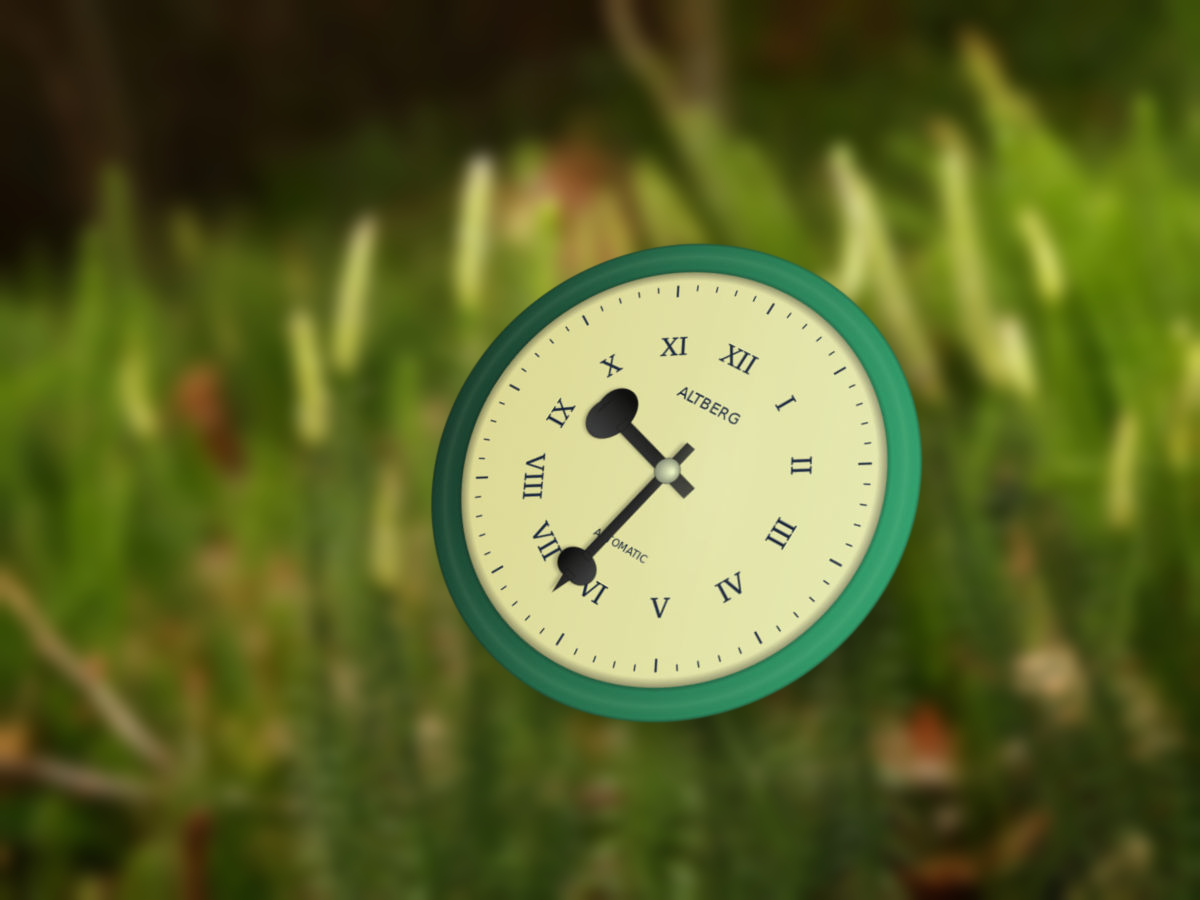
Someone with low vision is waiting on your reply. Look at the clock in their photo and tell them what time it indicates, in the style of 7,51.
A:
9,32
